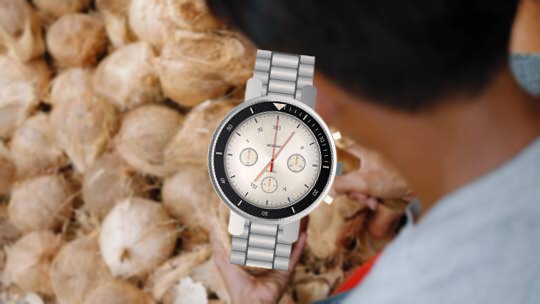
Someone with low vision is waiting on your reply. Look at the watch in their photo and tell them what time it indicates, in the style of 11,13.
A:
7,05
